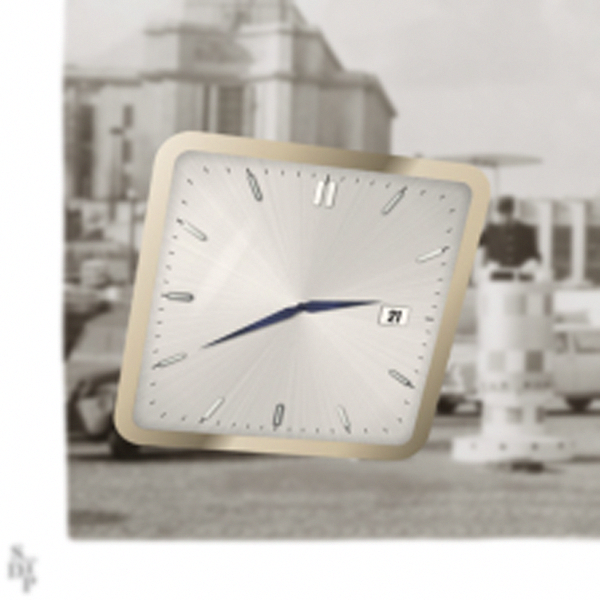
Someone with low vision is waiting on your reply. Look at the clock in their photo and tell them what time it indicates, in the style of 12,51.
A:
2,40
